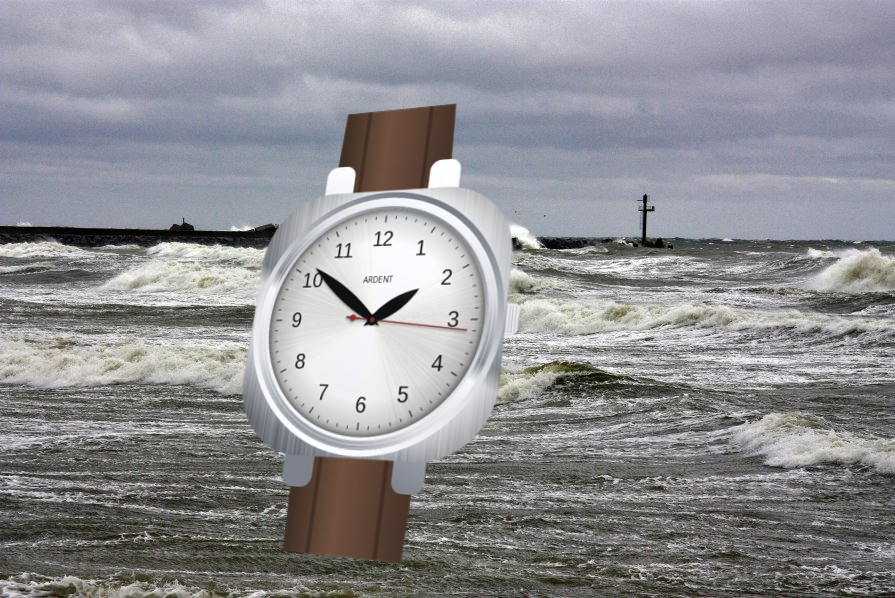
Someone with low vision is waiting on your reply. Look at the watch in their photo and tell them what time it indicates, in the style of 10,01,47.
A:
1,51,16
